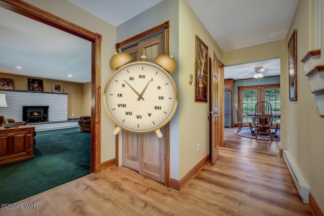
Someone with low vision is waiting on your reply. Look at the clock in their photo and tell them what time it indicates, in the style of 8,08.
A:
12,52
